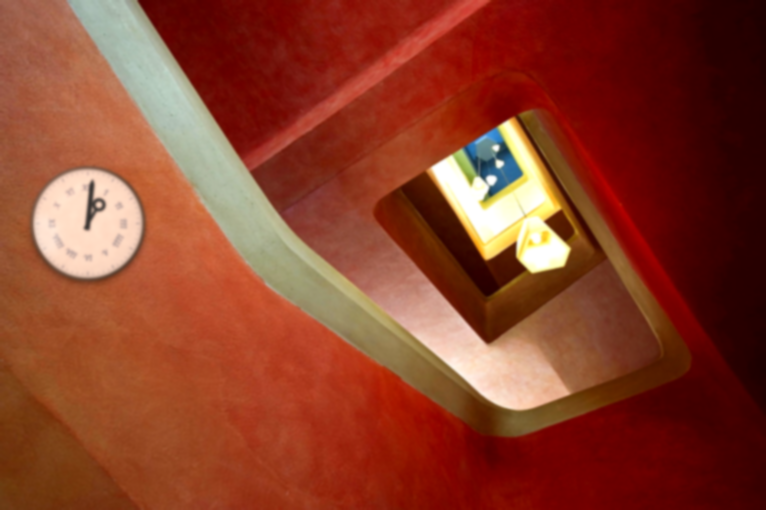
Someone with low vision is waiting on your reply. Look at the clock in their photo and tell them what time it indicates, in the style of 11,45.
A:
1,01
